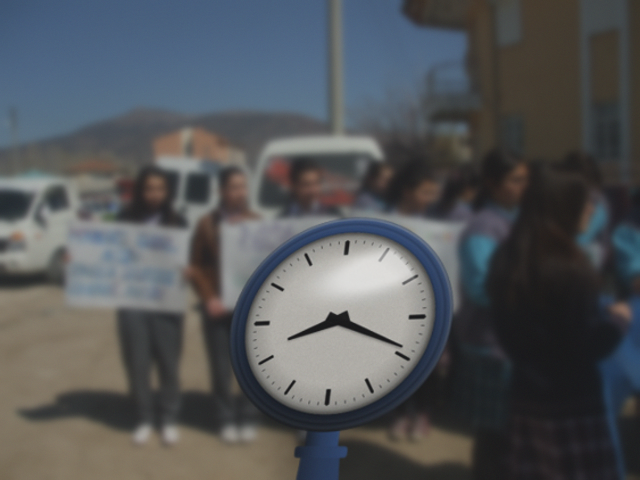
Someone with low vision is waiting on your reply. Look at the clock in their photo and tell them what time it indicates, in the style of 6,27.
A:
8,19
